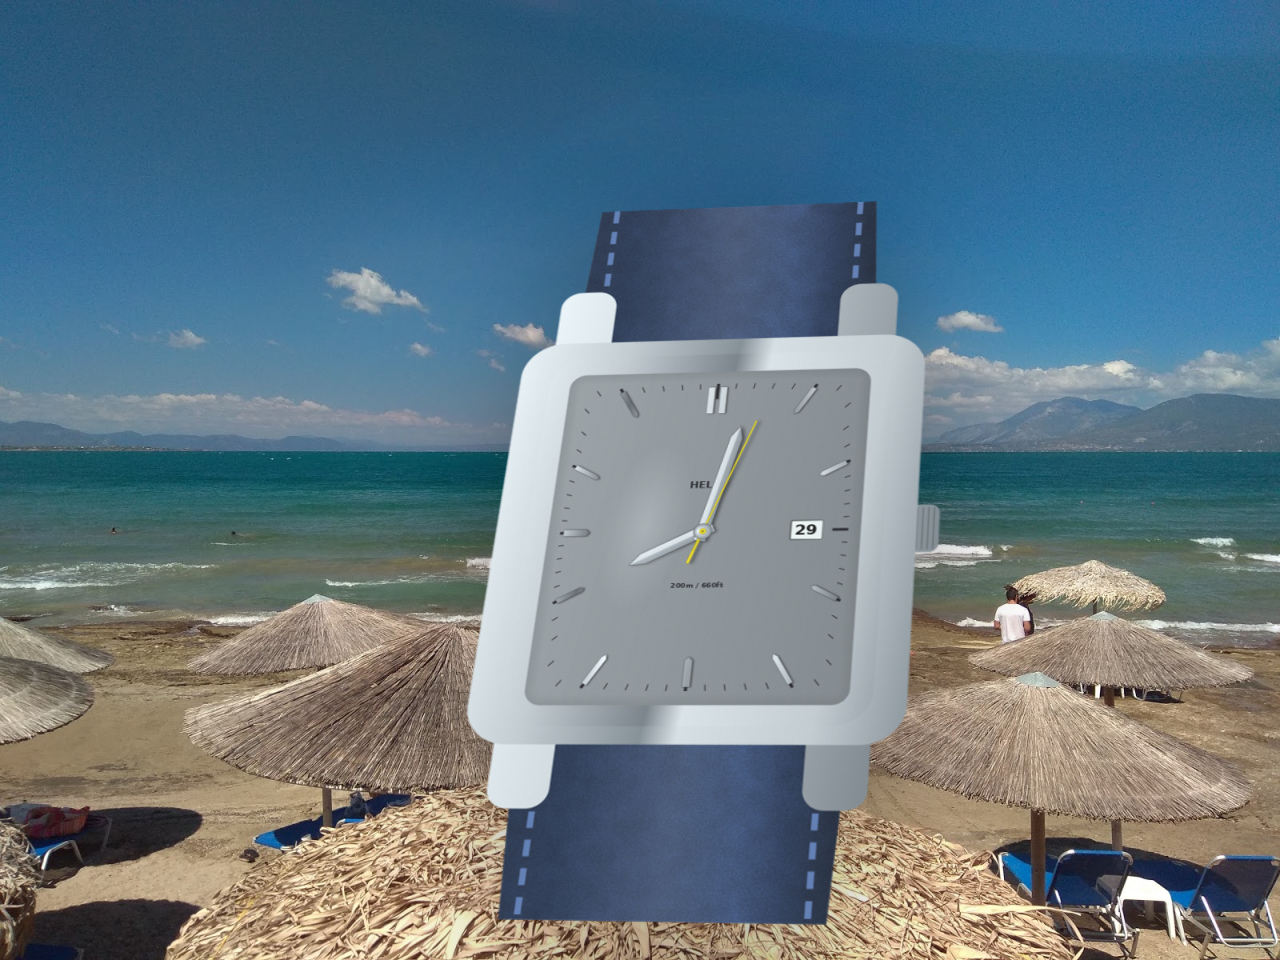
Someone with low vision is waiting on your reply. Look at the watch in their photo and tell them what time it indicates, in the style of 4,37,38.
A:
8,02,03
